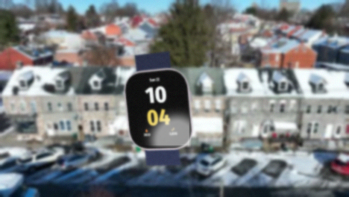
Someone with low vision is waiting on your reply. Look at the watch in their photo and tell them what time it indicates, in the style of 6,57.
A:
10,04
